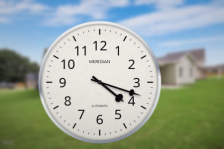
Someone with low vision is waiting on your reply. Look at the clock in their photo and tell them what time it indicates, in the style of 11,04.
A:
4,18
